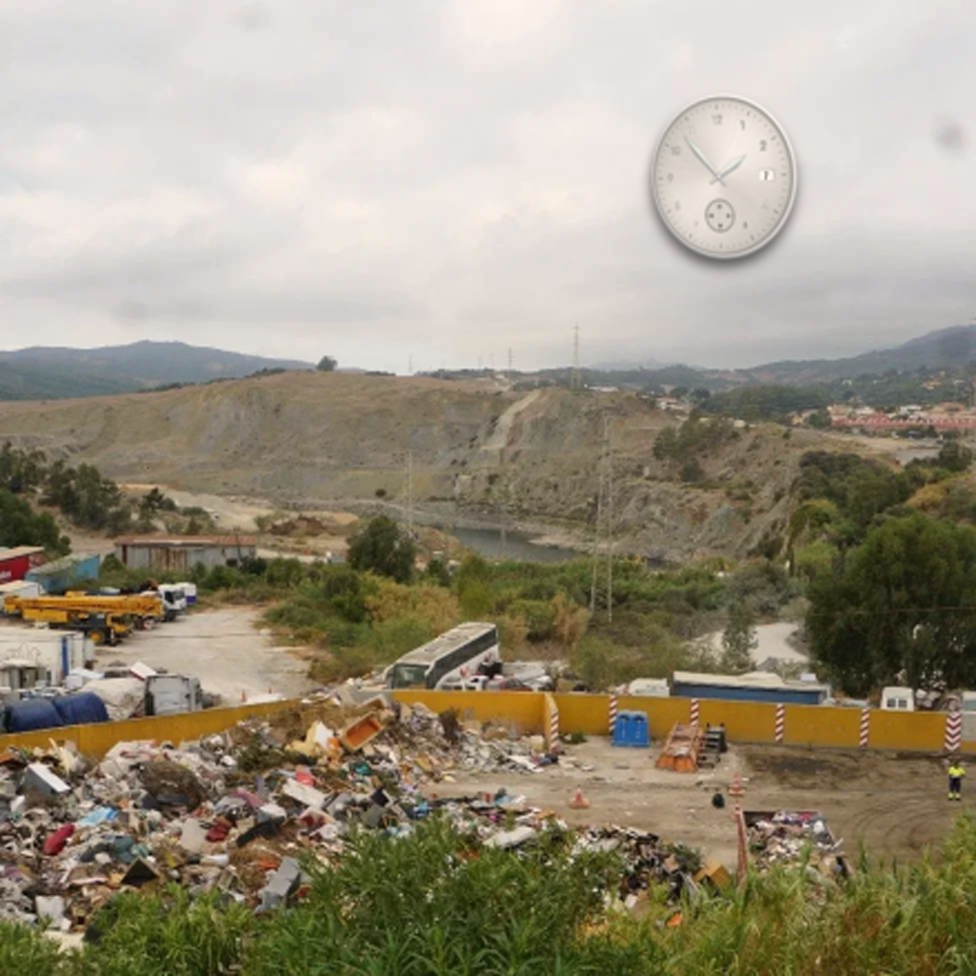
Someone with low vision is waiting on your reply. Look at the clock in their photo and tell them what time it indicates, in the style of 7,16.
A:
1,53
